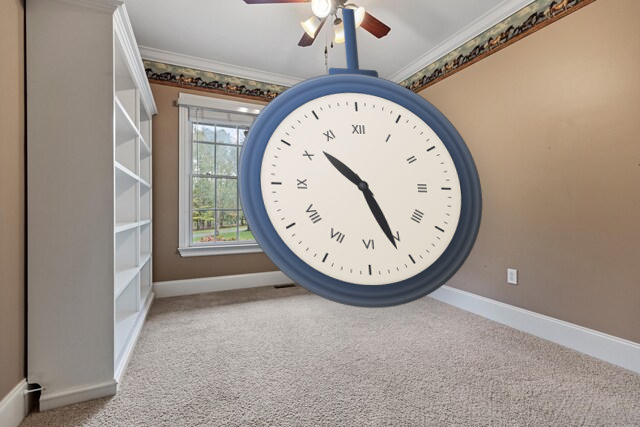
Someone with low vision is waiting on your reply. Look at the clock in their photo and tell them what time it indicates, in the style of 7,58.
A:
10,26
